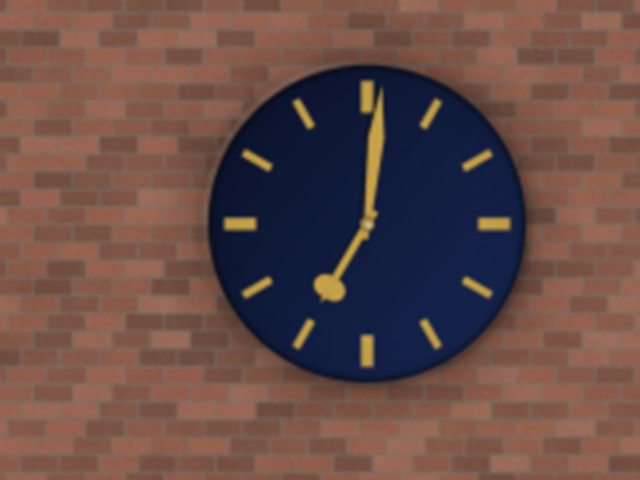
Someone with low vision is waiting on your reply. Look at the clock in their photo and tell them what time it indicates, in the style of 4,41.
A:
7,01
